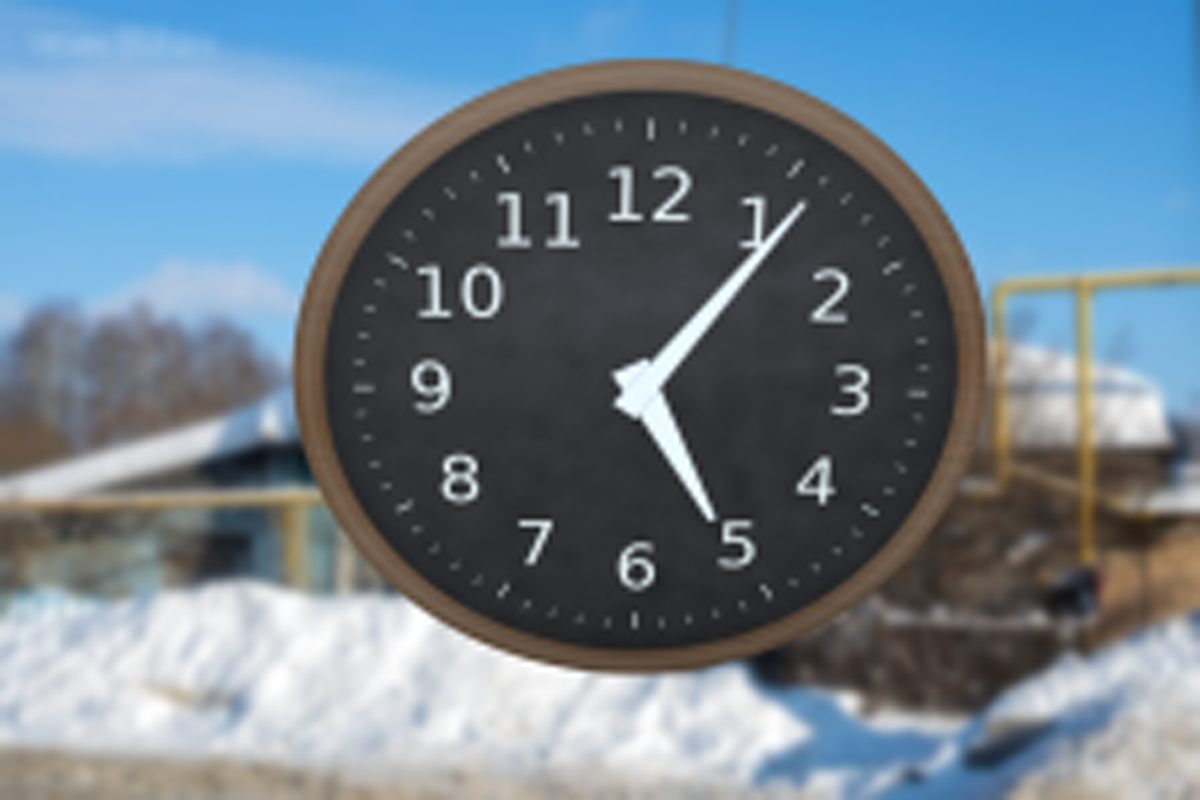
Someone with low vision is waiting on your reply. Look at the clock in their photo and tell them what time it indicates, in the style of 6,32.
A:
5,06
